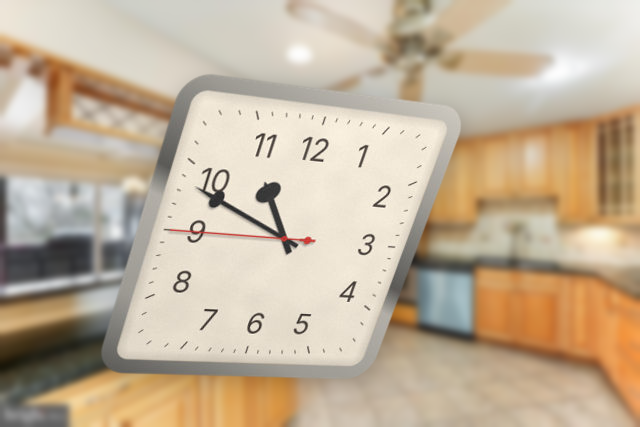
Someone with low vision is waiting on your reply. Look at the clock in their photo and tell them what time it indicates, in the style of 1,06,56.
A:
10,48,45
